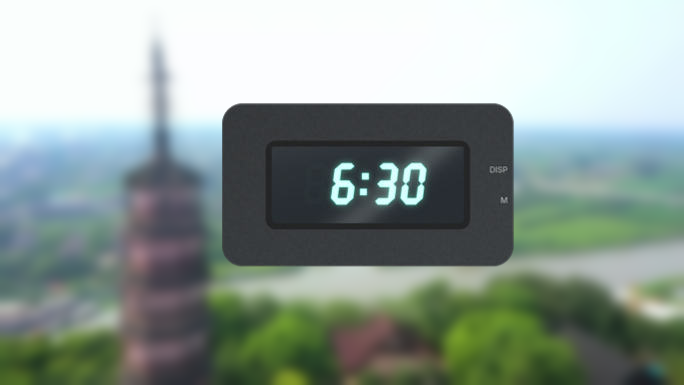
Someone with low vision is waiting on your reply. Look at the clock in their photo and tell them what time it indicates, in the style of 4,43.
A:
6,30
